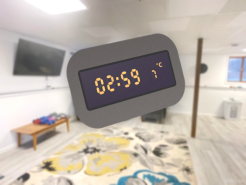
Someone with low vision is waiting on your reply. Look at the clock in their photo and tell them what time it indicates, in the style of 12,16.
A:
2,59
